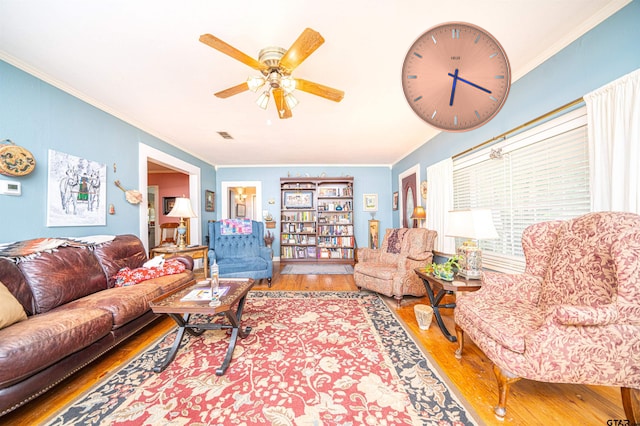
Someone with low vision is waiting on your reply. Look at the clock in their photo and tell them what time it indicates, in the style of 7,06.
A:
6,19
